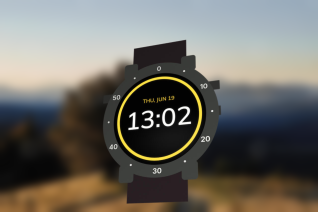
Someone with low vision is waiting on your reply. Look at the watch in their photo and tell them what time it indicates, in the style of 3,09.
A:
13,02
